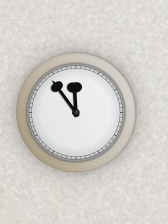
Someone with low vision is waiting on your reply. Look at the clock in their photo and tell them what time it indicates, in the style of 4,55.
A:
11,54
